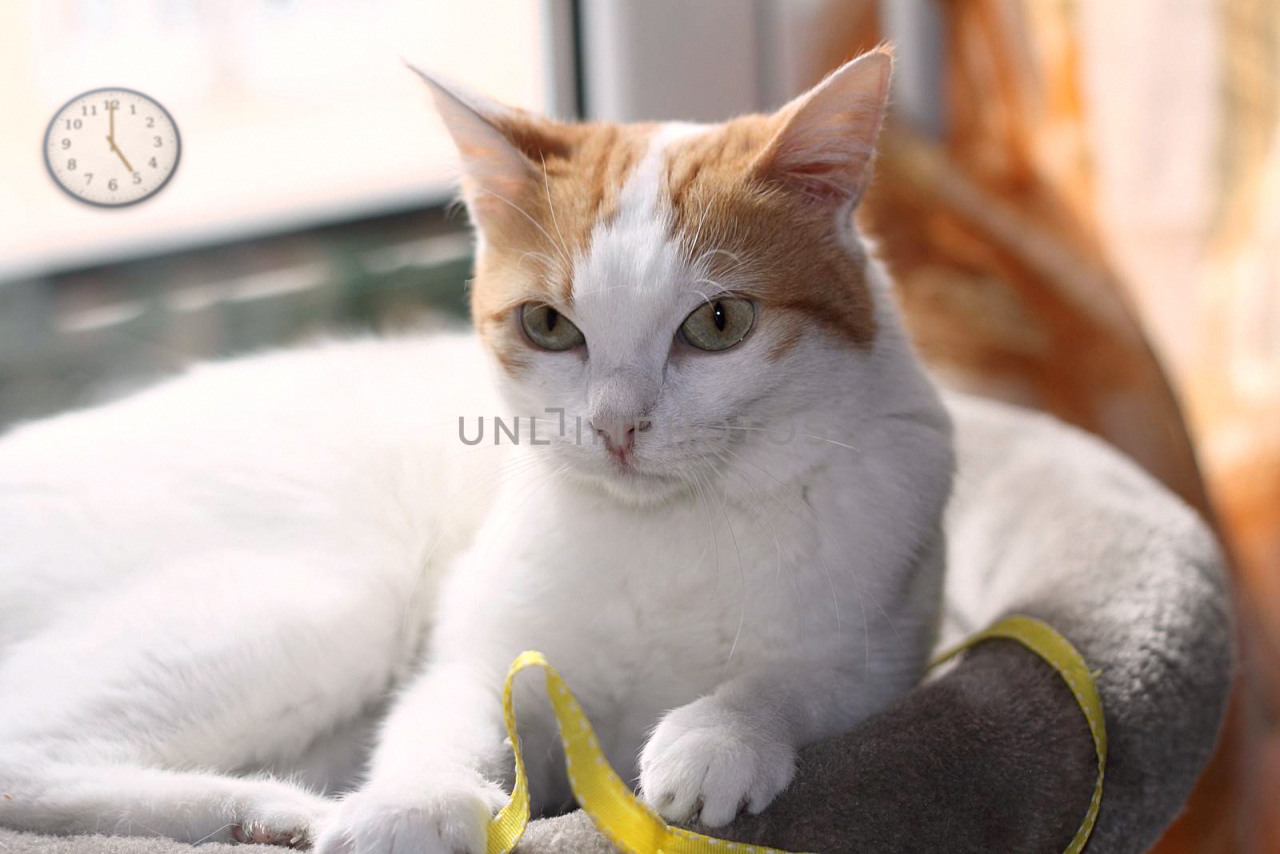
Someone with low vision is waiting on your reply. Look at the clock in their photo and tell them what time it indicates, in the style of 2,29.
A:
5,00
